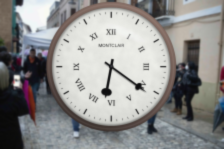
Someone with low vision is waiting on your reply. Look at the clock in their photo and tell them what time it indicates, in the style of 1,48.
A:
6,21
